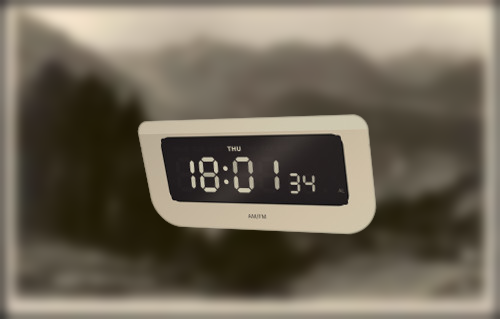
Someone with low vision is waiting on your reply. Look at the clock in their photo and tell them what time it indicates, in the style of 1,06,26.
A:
18,01,34
